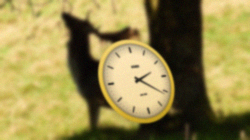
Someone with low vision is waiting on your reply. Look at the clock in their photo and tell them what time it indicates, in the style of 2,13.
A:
2,21
